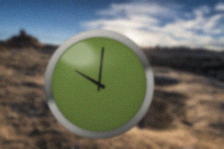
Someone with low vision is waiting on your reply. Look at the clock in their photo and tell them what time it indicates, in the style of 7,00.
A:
10,01
